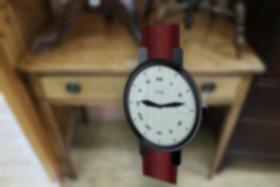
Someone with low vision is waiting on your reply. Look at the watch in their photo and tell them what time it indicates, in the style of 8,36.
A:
9,13
